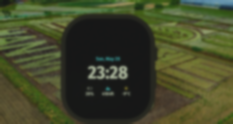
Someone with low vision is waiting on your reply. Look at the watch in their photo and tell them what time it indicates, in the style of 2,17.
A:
23,28
